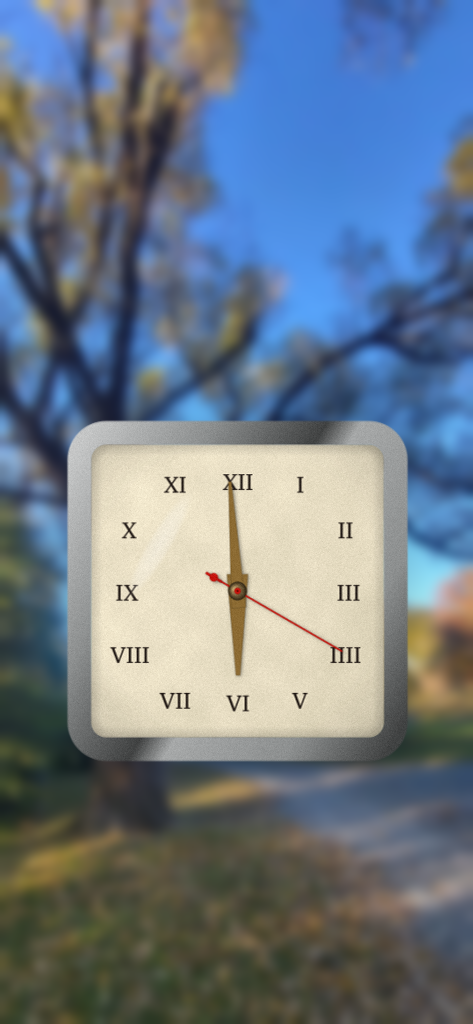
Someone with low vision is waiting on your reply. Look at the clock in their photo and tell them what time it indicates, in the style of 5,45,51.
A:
5,59,20
